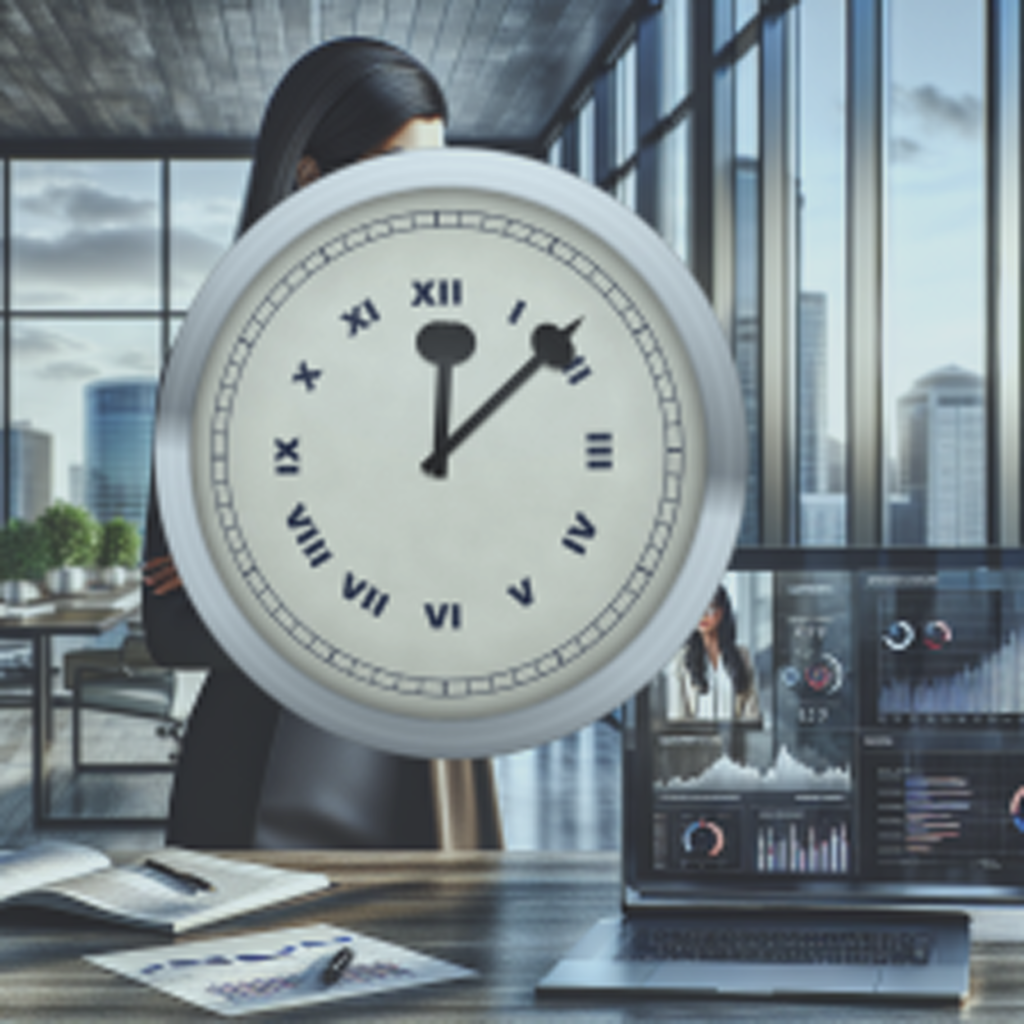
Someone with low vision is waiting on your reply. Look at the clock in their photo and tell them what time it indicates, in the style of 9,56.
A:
12,08
